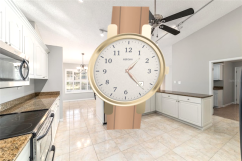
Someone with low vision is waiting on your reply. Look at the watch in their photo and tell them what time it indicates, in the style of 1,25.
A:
1,23
